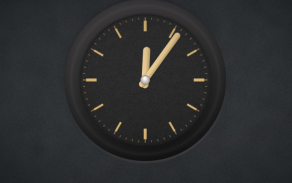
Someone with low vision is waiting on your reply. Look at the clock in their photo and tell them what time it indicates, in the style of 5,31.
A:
12,06
